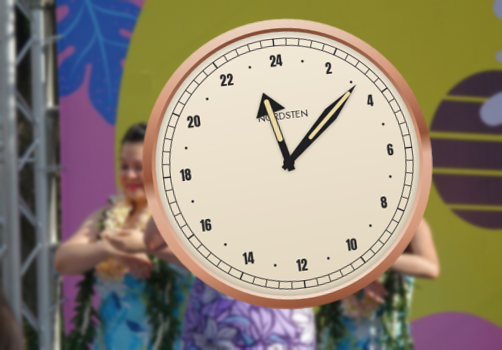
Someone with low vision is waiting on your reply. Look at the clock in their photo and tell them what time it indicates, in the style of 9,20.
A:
23,08
